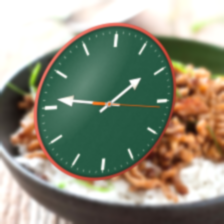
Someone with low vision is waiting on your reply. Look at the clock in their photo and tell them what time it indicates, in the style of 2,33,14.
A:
1,46,16
